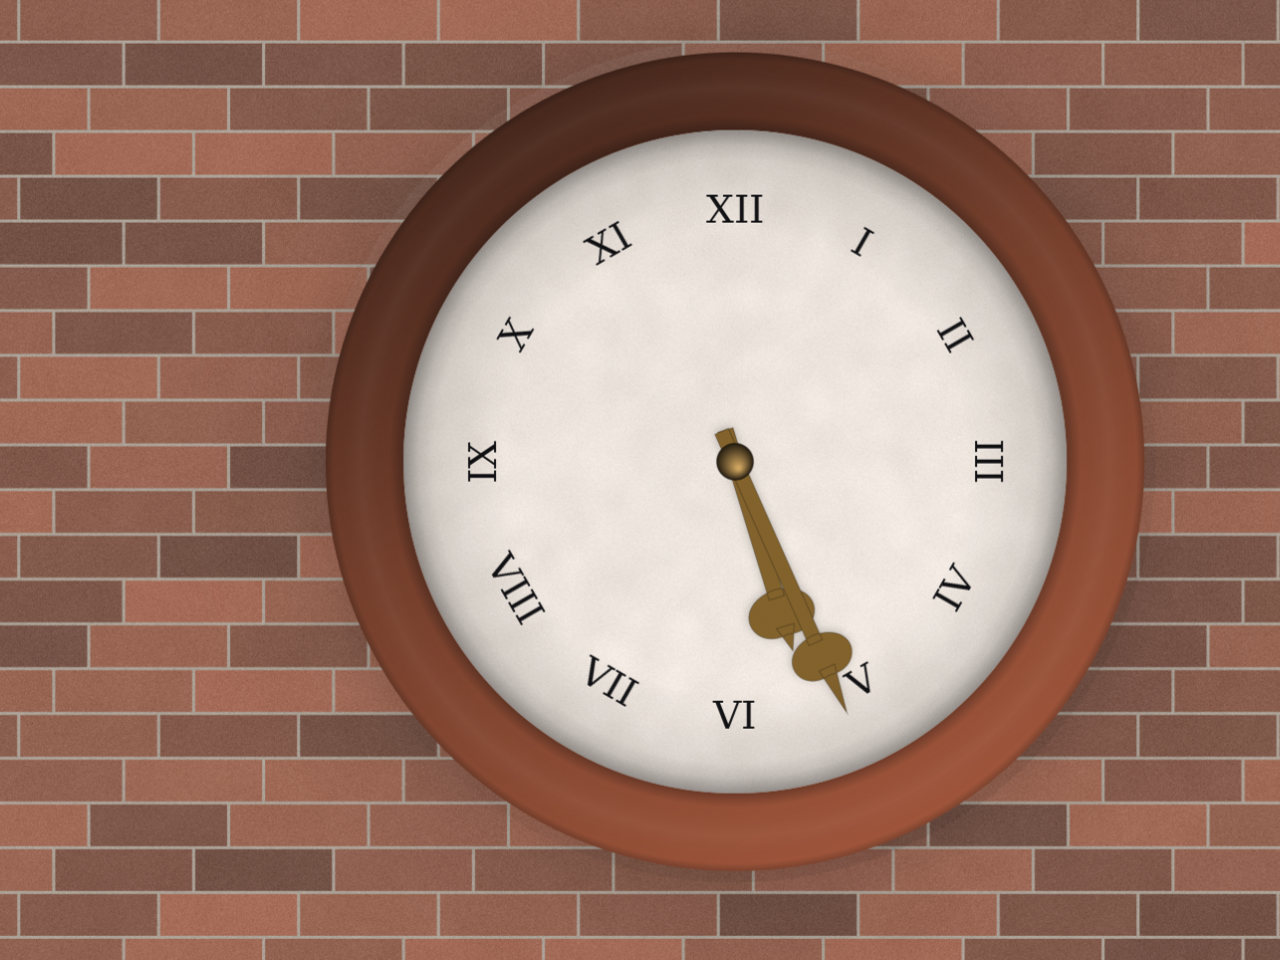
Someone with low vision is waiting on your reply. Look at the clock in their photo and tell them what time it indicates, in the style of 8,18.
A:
5,26
